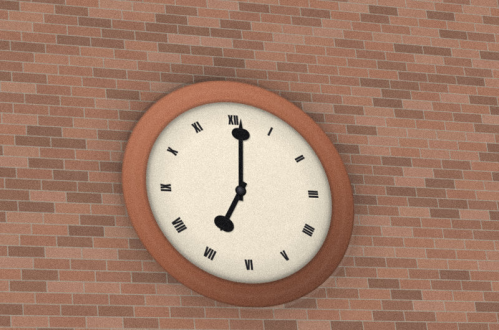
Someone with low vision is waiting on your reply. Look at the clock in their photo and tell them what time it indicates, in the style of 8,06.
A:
7,01
